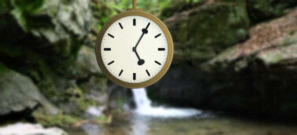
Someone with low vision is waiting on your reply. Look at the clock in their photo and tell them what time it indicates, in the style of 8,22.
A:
5,05
